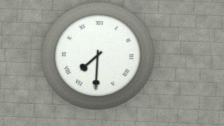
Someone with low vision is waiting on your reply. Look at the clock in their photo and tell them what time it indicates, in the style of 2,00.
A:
7,30
